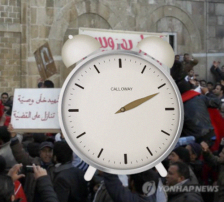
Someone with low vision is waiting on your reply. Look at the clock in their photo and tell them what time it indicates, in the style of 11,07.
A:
2,11
